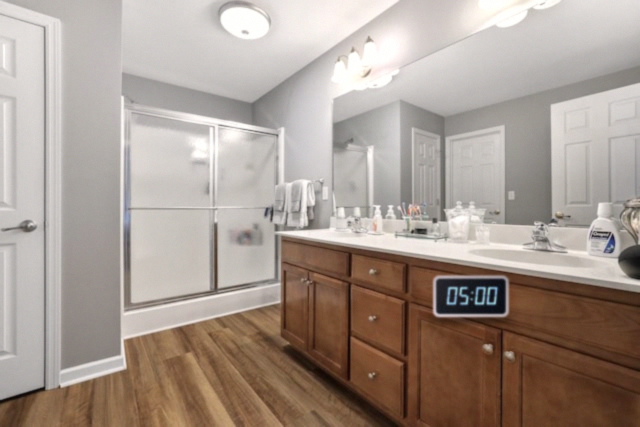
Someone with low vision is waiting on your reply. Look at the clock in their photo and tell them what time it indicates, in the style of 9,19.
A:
5,00
